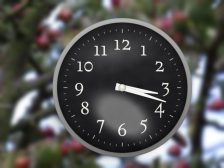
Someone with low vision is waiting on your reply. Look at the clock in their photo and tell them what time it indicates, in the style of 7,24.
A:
3,18
